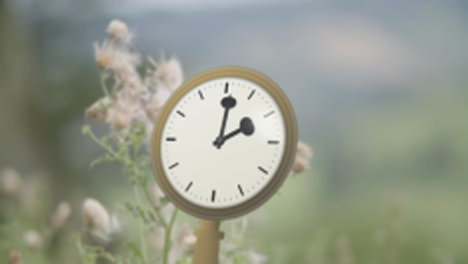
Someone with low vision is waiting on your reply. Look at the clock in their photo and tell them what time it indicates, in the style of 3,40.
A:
2,01
